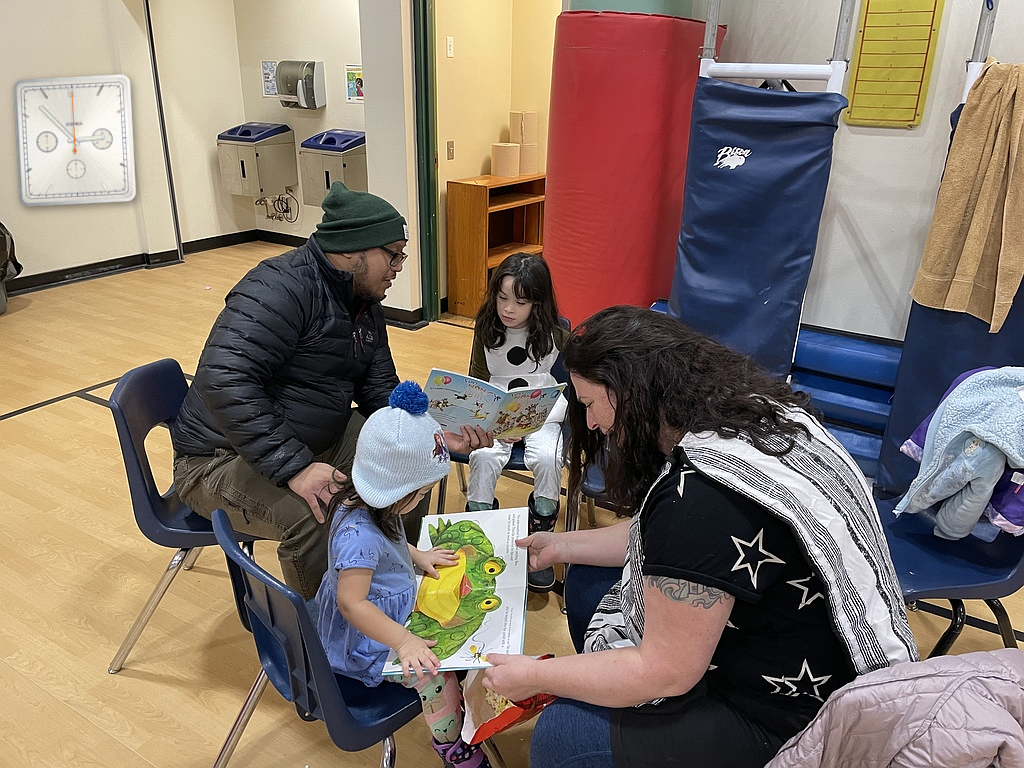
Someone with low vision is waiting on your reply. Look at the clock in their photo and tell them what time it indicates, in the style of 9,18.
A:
2,53
